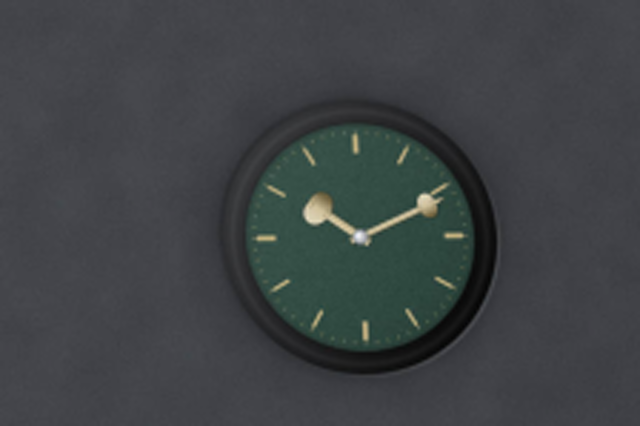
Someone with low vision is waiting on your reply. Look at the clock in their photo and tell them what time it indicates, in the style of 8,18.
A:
10,11
